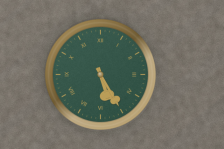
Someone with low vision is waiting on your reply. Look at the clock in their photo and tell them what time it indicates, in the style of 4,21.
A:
5,25
